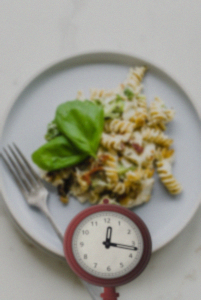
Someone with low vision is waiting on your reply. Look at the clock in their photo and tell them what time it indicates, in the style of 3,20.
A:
12,17
